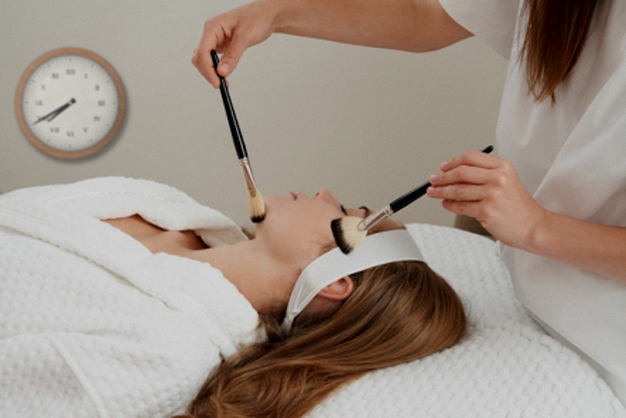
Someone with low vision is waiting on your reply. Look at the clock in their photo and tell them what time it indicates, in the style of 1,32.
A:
7,40
